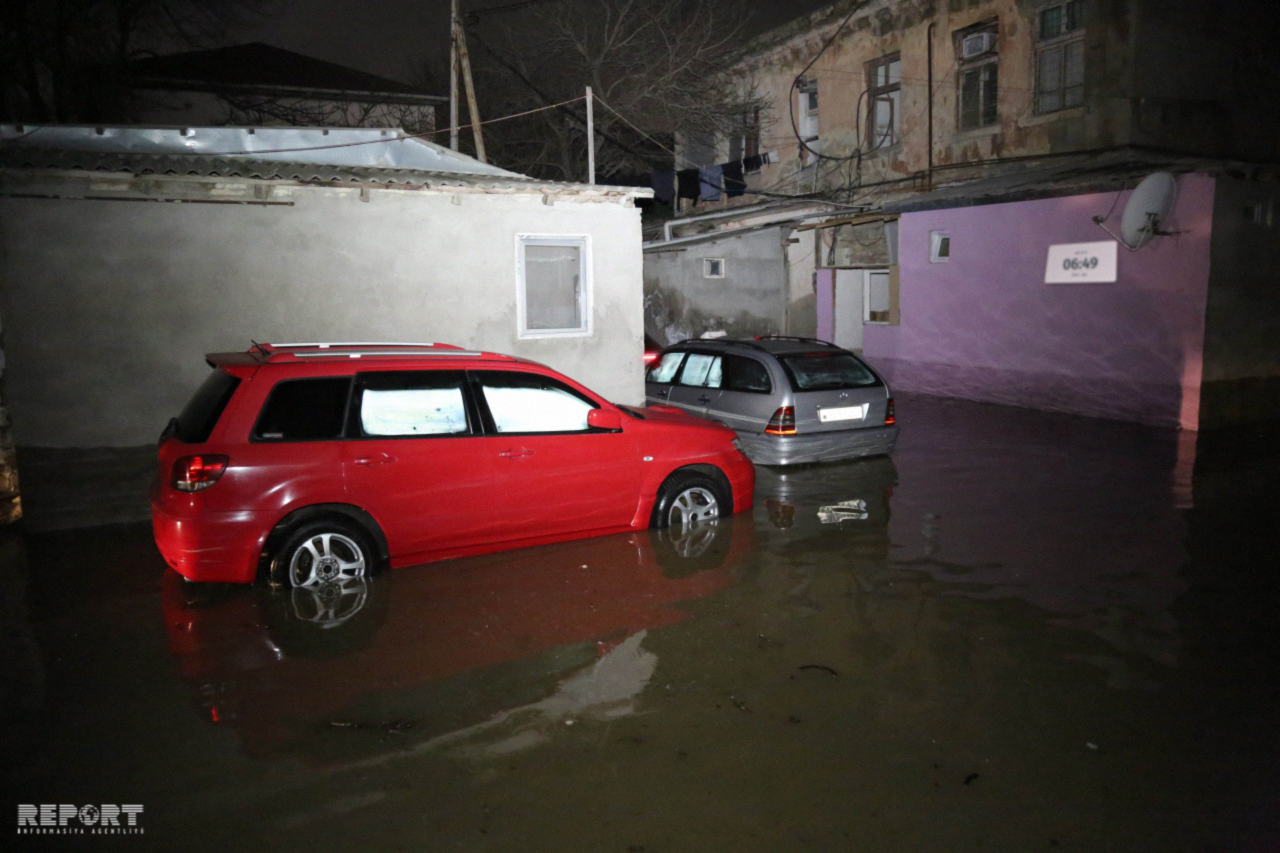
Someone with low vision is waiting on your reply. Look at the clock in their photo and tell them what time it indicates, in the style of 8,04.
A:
6,49
